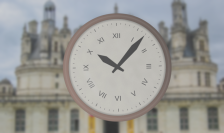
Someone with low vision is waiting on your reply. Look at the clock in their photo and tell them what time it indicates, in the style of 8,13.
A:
10,07
